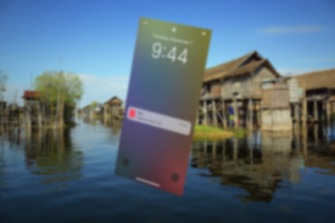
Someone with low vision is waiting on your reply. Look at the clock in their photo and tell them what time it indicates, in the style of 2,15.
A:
9,44
